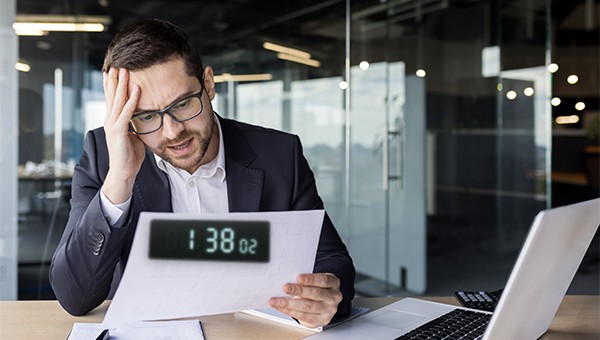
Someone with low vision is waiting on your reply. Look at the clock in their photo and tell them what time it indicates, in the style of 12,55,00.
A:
1,38,02
